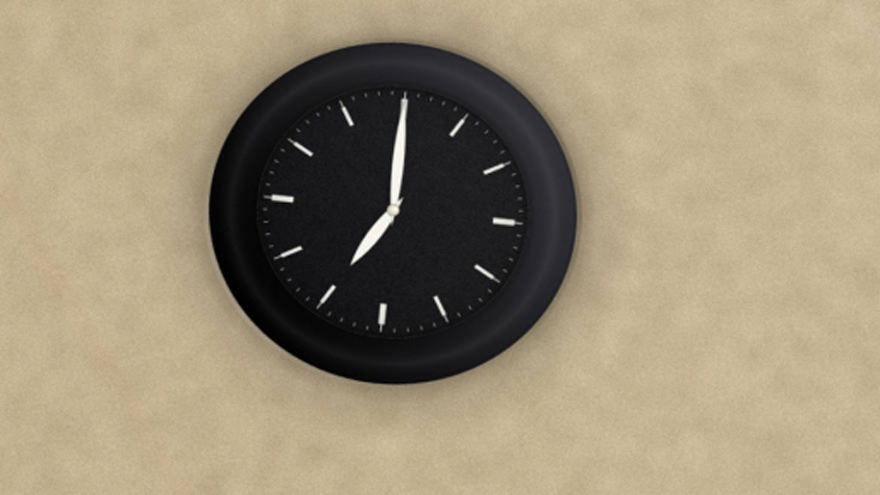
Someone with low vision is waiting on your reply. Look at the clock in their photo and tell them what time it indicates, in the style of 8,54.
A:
7,00
